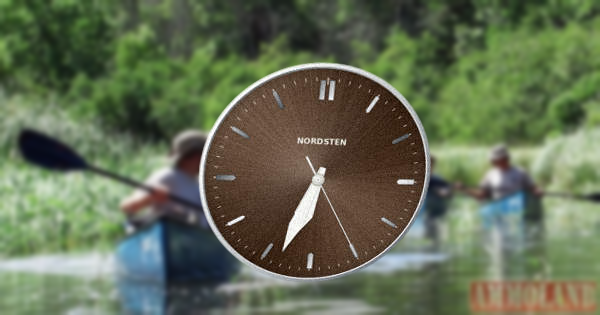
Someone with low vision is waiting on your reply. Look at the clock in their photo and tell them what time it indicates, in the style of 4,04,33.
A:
6,33,25
